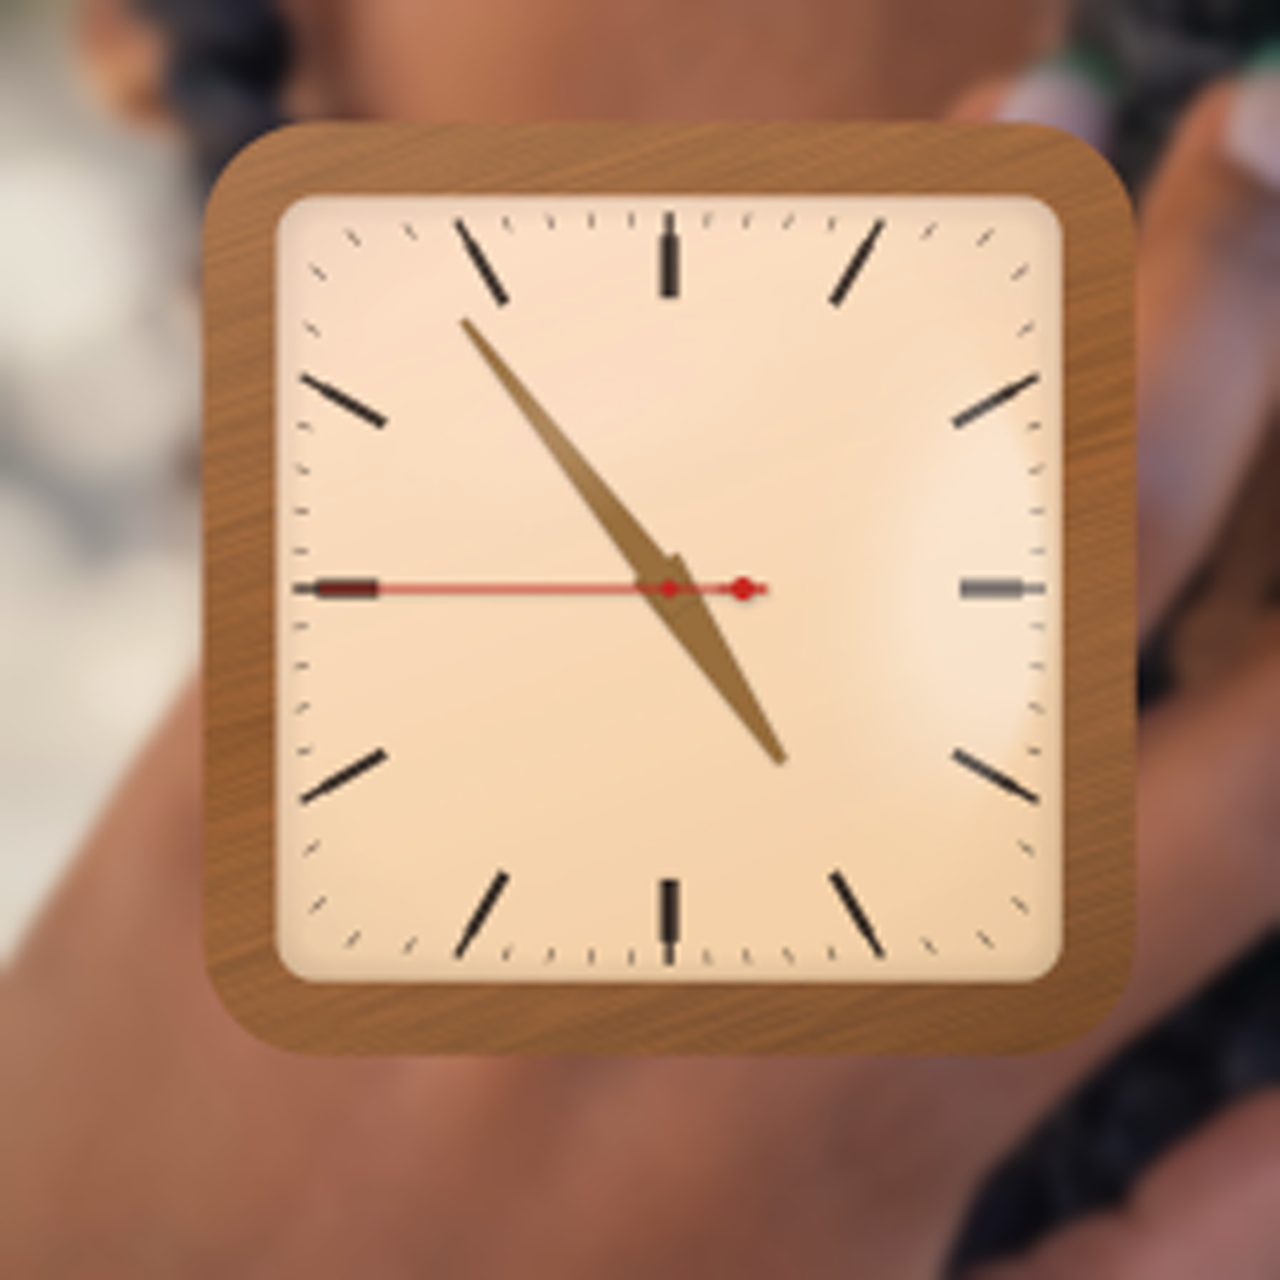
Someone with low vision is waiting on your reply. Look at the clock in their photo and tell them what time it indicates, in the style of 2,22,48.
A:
4,53,45
